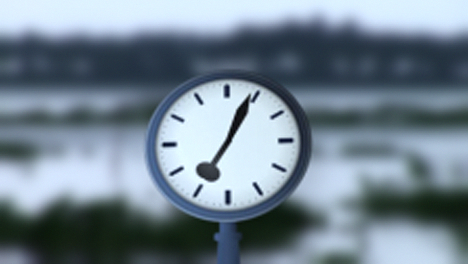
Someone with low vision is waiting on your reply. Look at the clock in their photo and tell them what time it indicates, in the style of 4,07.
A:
7,04
